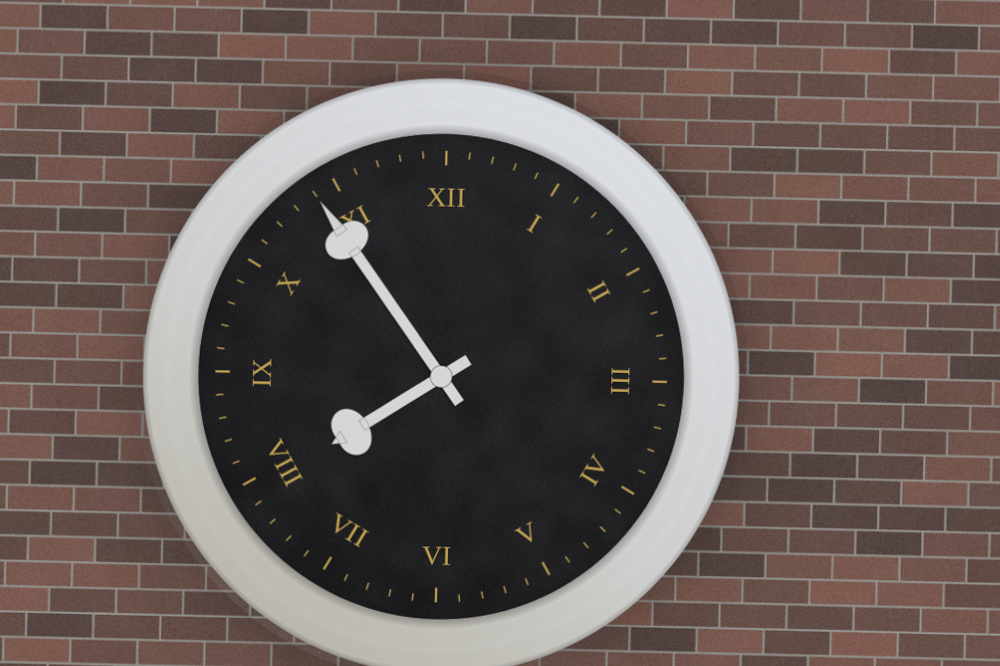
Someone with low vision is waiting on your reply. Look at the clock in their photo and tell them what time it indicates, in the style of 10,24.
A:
7,54
